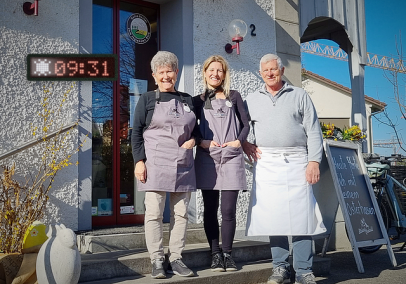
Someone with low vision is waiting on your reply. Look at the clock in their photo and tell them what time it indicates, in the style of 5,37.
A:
9,31
